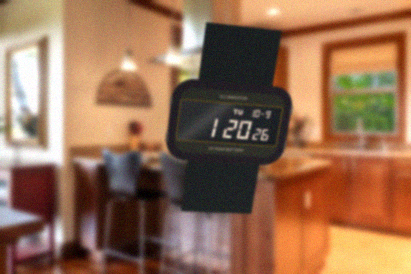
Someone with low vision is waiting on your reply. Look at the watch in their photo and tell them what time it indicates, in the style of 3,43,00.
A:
1,20,26
